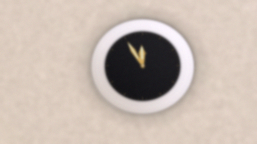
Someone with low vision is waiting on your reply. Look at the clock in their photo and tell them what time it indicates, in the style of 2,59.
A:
11,55
